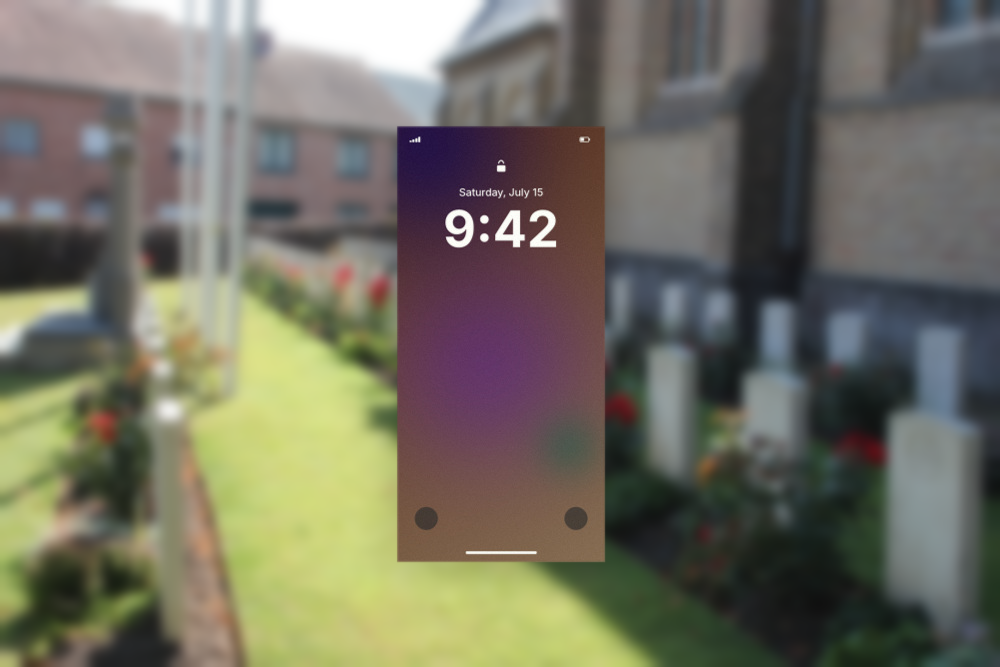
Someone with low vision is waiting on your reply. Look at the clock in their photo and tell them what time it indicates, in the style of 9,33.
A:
9,42
